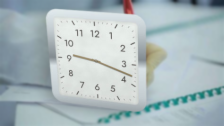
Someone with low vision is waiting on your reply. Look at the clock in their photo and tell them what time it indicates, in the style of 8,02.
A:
9,18
